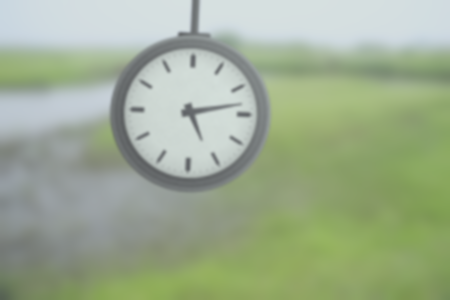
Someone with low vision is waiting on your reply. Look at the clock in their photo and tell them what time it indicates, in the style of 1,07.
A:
5,13
